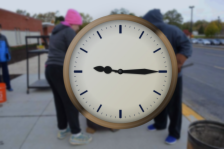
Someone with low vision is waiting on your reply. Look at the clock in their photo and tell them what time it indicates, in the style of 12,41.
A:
9,15
